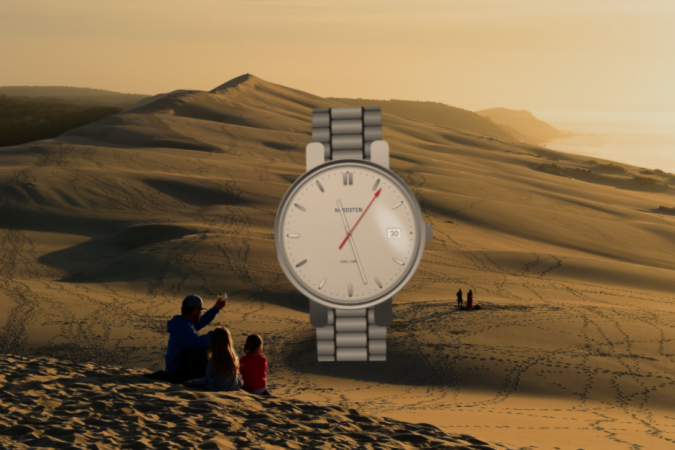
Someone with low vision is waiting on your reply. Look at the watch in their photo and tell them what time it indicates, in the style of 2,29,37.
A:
11,27,06
